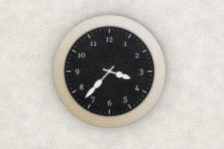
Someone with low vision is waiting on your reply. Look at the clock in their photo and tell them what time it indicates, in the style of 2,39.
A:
3,37
